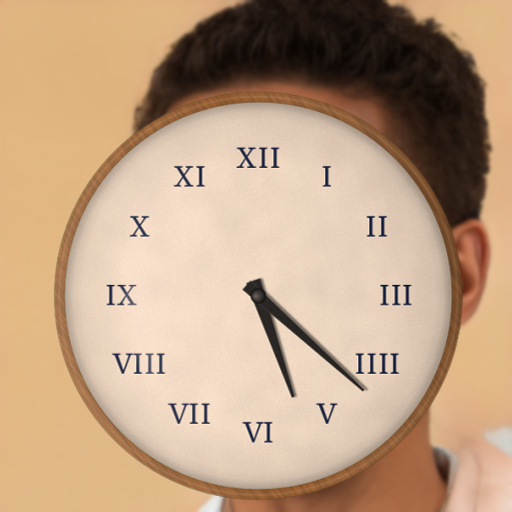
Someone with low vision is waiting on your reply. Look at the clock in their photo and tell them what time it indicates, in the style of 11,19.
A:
5,22
